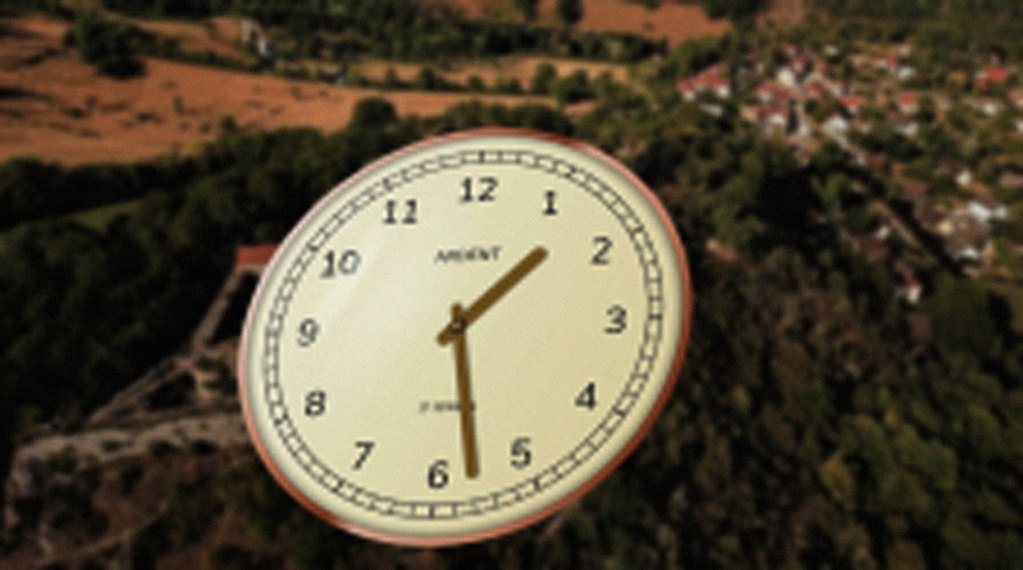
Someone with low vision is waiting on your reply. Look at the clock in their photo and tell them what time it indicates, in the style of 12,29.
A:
1,28
